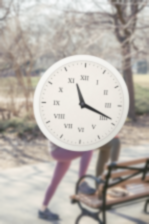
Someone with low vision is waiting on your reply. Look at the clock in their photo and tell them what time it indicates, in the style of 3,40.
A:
11,19
